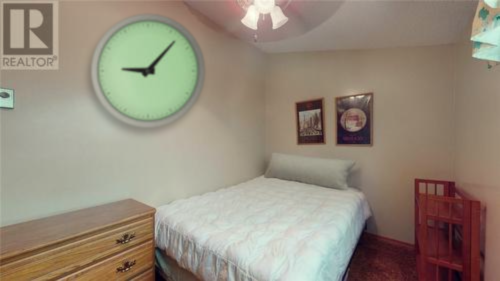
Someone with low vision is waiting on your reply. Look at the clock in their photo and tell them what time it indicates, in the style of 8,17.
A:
9,07
